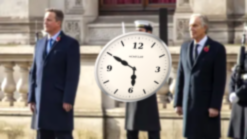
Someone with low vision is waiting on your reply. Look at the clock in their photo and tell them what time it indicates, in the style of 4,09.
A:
5,50
